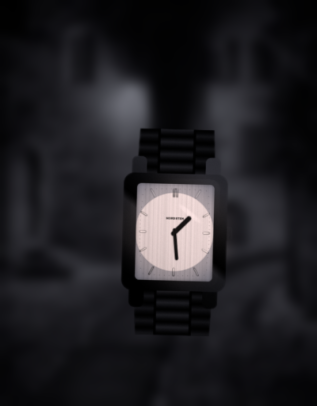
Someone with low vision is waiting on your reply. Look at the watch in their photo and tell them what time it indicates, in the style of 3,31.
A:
1,29
